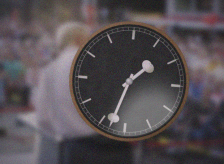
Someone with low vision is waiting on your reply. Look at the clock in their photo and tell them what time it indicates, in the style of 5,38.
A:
1,33
